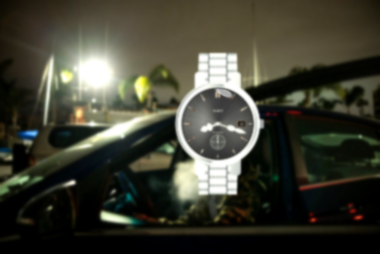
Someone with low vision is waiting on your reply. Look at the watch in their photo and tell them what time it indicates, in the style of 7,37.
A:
8,18
